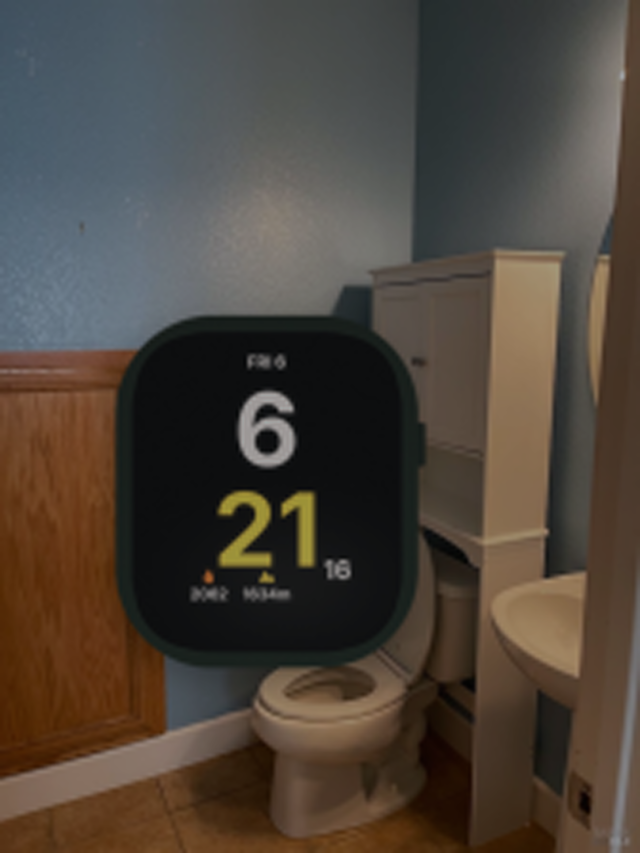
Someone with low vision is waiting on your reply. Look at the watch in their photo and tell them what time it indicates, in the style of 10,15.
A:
6,21
